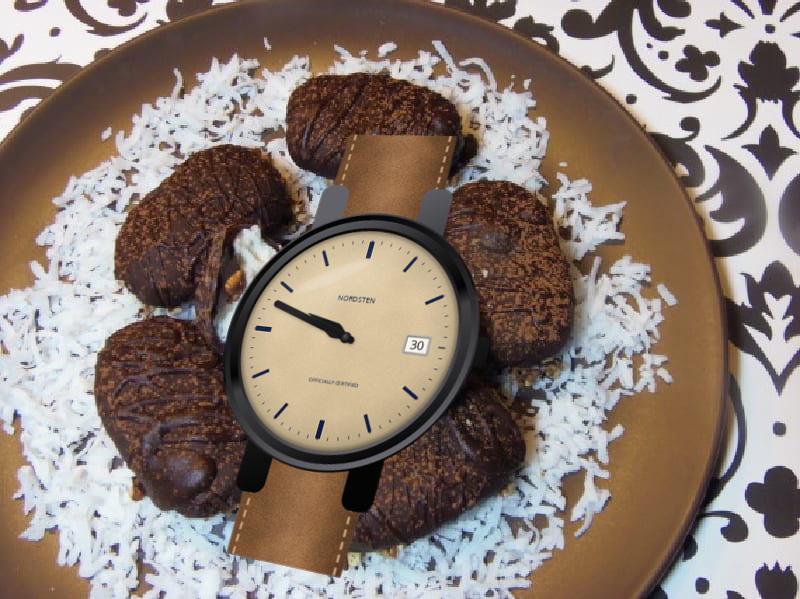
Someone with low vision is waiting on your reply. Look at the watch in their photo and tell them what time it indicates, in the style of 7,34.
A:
9,48
